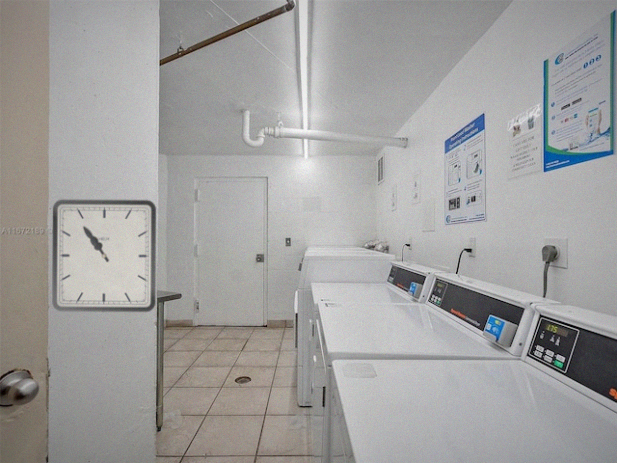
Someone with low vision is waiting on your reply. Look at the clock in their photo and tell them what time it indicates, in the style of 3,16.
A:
10,54
